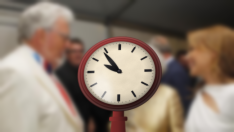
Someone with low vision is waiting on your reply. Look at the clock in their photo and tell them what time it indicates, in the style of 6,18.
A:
9,54
